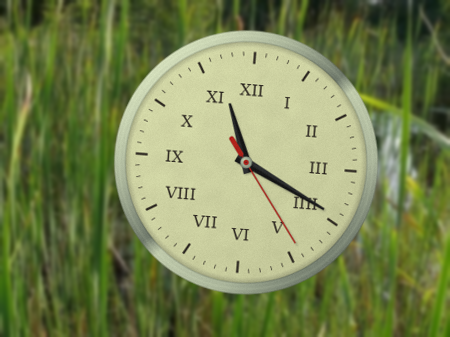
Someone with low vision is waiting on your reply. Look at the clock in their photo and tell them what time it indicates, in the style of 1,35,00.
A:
11,19,24
